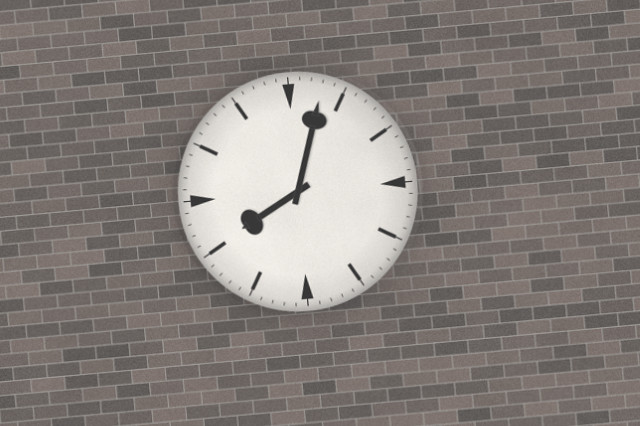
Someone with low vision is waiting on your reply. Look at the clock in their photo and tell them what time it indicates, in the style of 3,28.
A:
8,03
